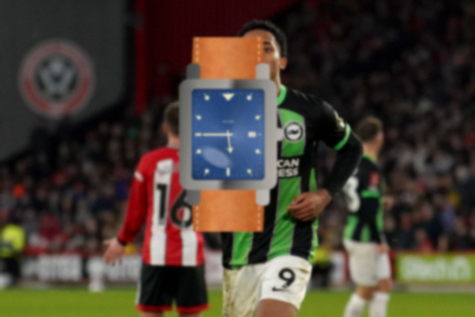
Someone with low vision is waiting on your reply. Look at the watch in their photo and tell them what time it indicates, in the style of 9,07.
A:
5,45
